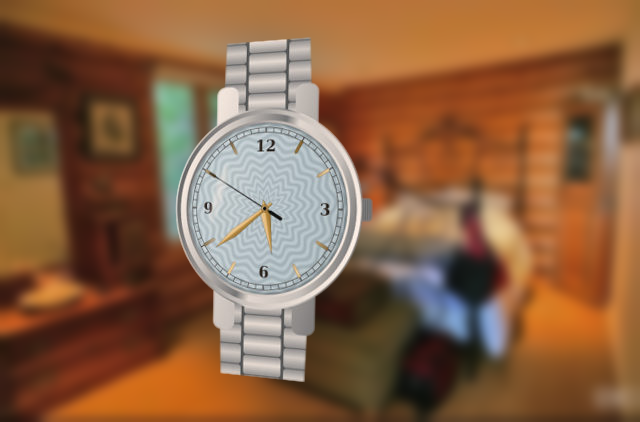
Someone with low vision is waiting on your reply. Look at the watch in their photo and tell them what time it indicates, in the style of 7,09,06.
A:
5,38,50
